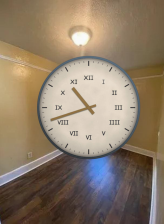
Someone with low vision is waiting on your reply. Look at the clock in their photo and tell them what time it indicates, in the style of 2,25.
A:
10,42
